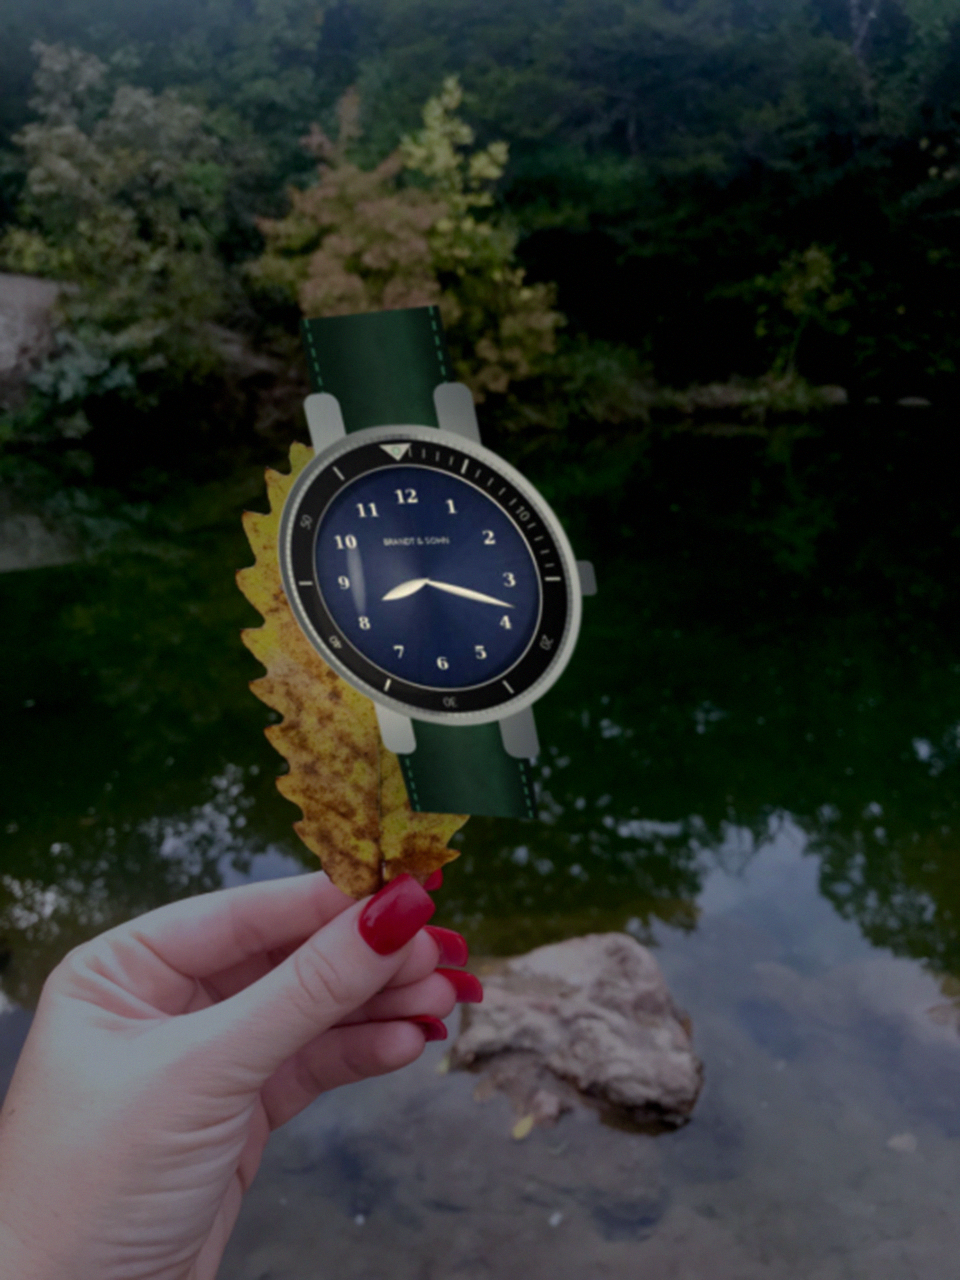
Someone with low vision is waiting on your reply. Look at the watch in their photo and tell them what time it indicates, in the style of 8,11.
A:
8,18
